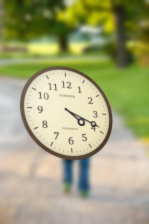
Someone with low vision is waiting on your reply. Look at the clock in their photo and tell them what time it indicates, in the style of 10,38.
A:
4,19
